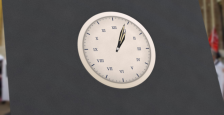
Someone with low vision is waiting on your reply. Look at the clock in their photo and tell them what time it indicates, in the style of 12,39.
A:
1,04
